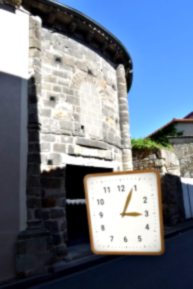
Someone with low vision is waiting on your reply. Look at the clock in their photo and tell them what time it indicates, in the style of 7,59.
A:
3,04
